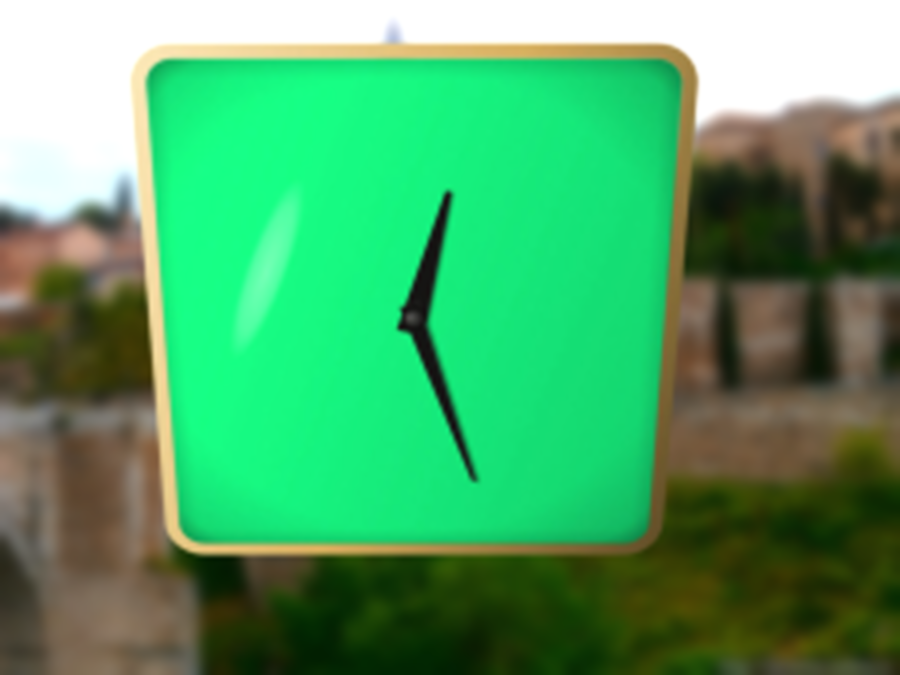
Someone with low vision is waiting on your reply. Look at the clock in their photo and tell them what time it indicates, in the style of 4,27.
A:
12,27
